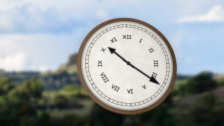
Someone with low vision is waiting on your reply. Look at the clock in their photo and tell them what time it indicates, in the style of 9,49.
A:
10,21
